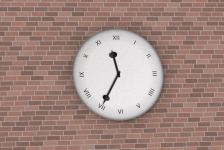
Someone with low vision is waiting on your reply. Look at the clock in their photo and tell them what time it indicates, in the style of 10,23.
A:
11,35
